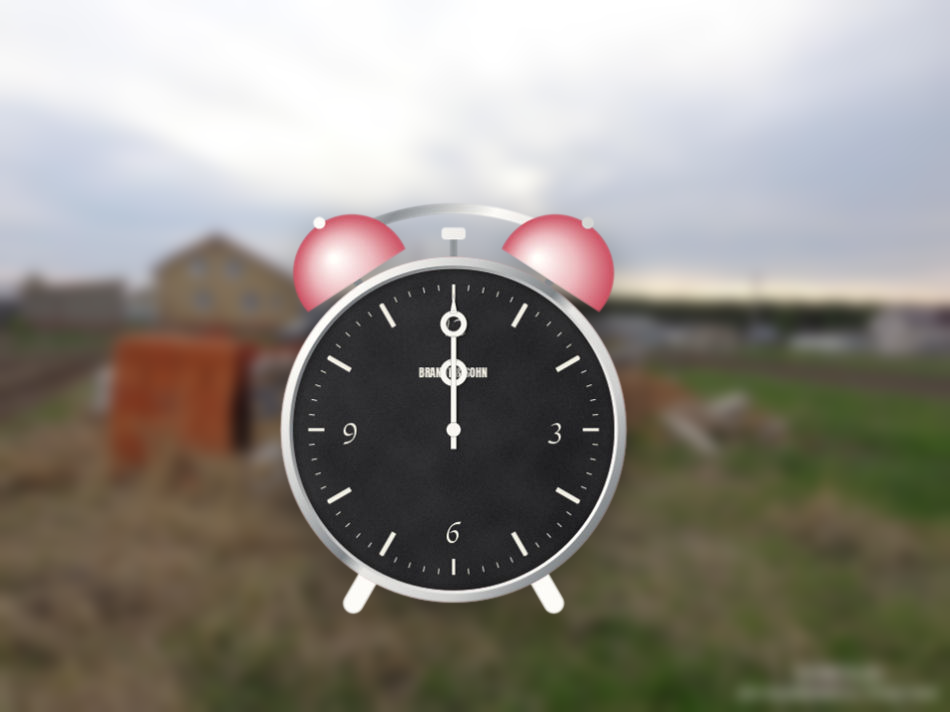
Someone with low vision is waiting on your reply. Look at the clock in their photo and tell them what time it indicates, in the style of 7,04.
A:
12,00
